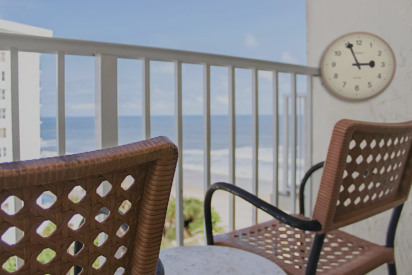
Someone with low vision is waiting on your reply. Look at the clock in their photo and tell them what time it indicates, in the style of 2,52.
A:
2,56
